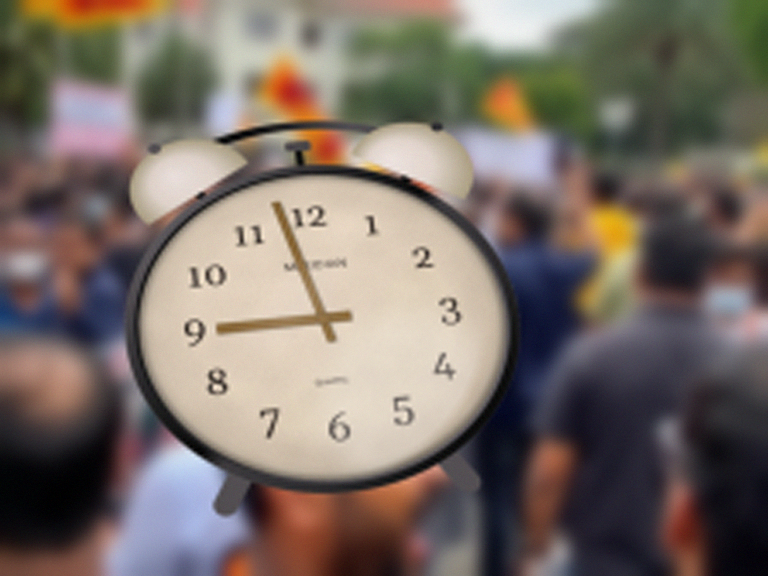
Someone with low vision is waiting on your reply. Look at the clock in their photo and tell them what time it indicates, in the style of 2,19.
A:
8,58
